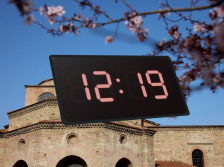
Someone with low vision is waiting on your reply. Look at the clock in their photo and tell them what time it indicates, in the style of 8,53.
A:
12,19
